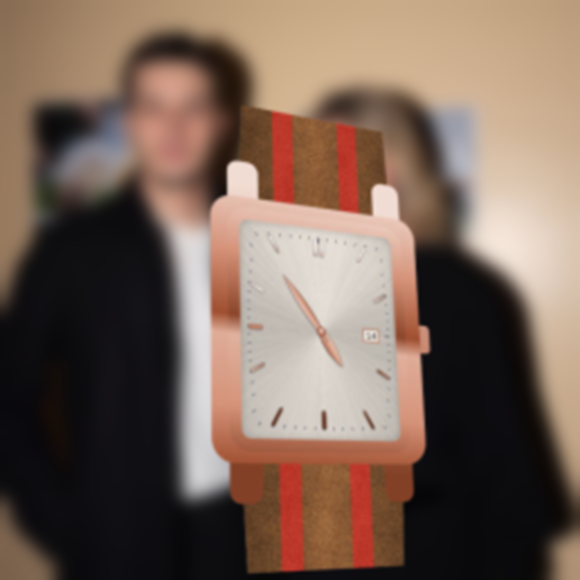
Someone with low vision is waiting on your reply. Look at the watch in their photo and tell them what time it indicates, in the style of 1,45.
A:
4,54
